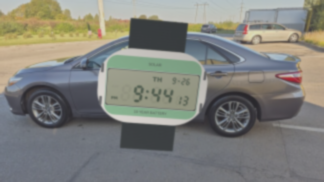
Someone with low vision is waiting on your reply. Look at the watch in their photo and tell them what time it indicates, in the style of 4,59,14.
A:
9,44,13
